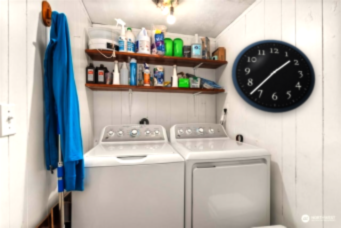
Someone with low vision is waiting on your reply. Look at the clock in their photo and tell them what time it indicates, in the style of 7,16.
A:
1,37
